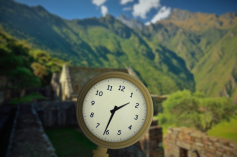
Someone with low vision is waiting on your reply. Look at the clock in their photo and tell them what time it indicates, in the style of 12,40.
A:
1,31
